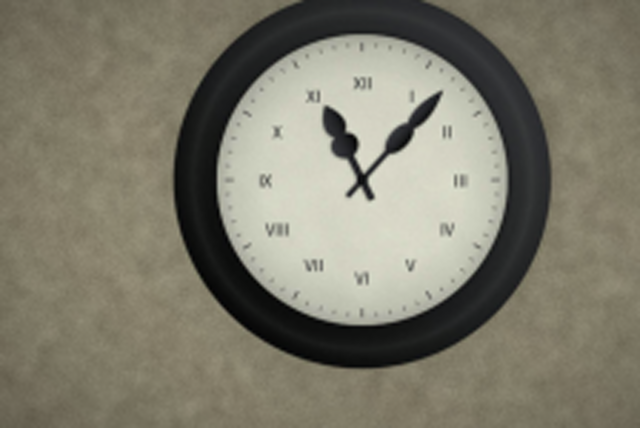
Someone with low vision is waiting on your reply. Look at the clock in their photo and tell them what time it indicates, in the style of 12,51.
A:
11,07
